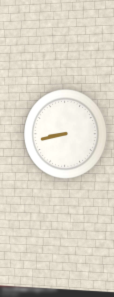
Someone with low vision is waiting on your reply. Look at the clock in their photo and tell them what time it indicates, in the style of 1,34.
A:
8,43
